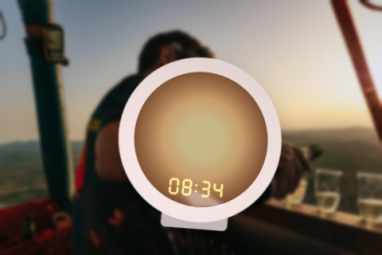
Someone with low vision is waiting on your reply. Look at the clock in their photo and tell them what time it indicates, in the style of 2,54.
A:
8,34
